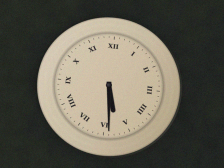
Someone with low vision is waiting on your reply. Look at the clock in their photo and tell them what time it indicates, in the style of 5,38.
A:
5,29
